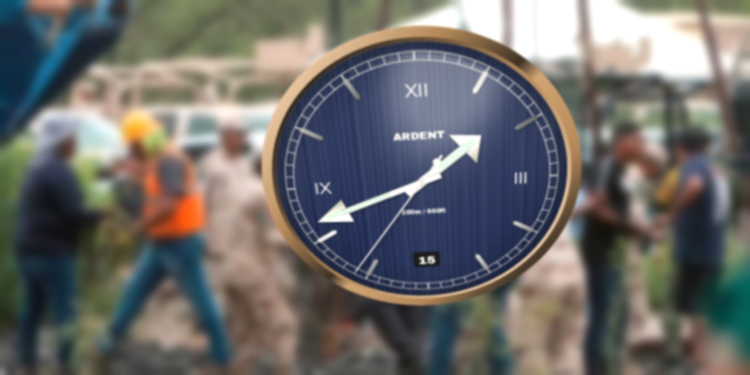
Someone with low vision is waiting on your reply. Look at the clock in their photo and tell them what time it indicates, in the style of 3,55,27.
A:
1,41,36
